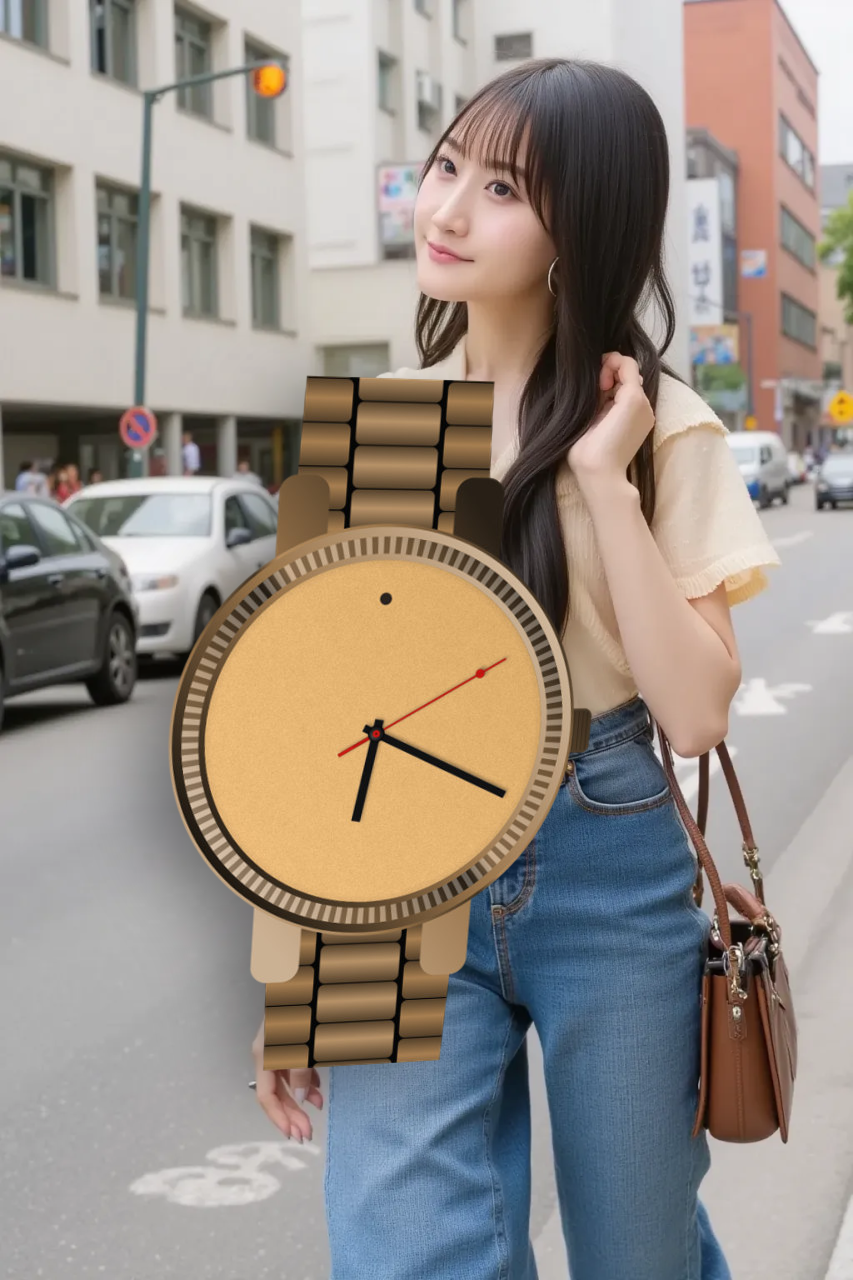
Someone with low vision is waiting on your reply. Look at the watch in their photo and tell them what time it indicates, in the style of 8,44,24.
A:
6,19,10
